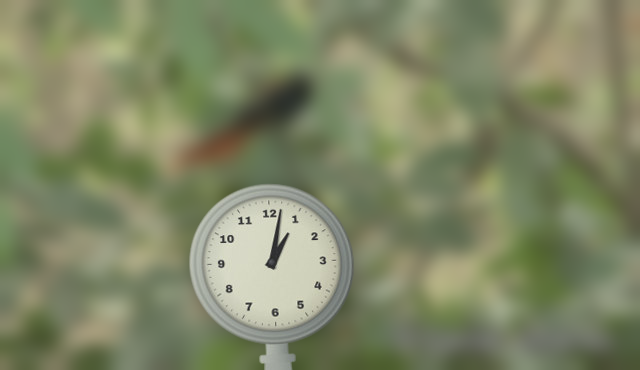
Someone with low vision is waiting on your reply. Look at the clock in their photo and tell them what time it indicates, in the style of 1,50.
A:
1,02
